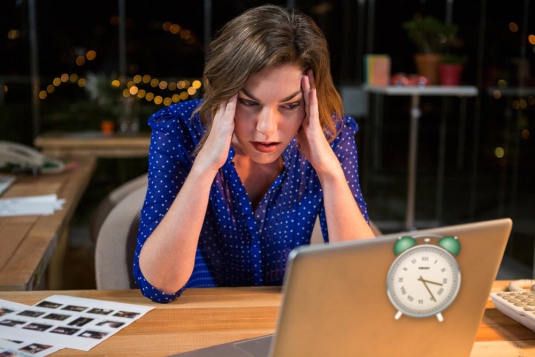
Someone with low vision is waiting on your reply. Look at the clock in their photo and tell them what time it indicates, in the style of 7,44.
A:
3,24
